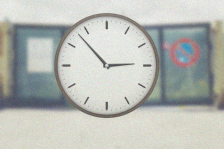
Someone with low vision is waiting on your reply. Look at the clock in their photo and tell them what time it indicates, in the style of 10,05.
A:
2,53
